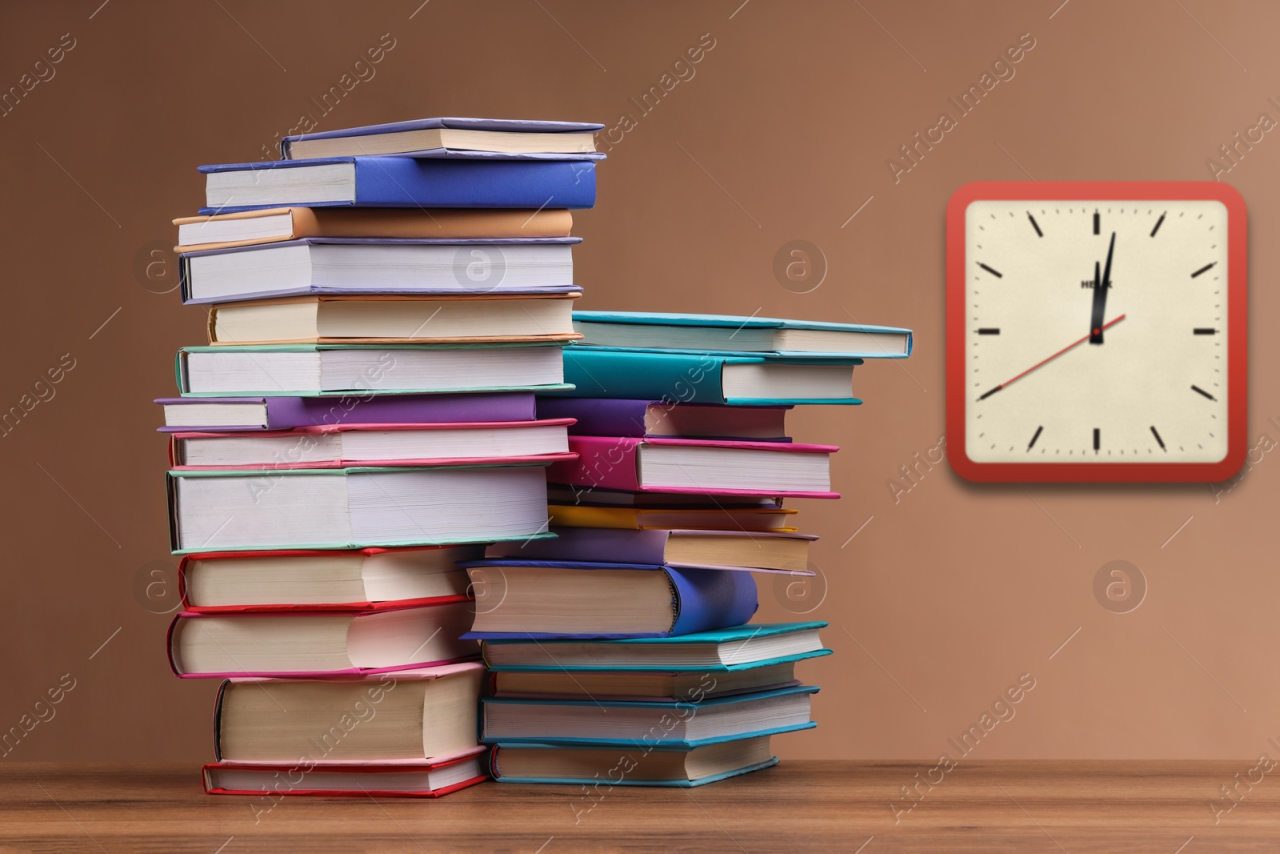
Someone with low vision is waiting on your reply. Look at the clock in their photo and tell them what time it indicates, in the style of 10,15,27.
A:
12,01,40
